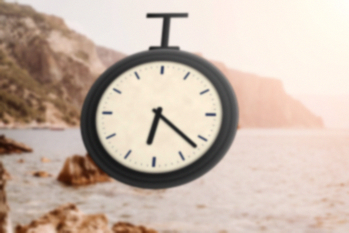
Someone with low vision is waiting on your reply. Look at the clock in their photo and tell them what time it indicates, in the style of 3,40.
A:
6,22
